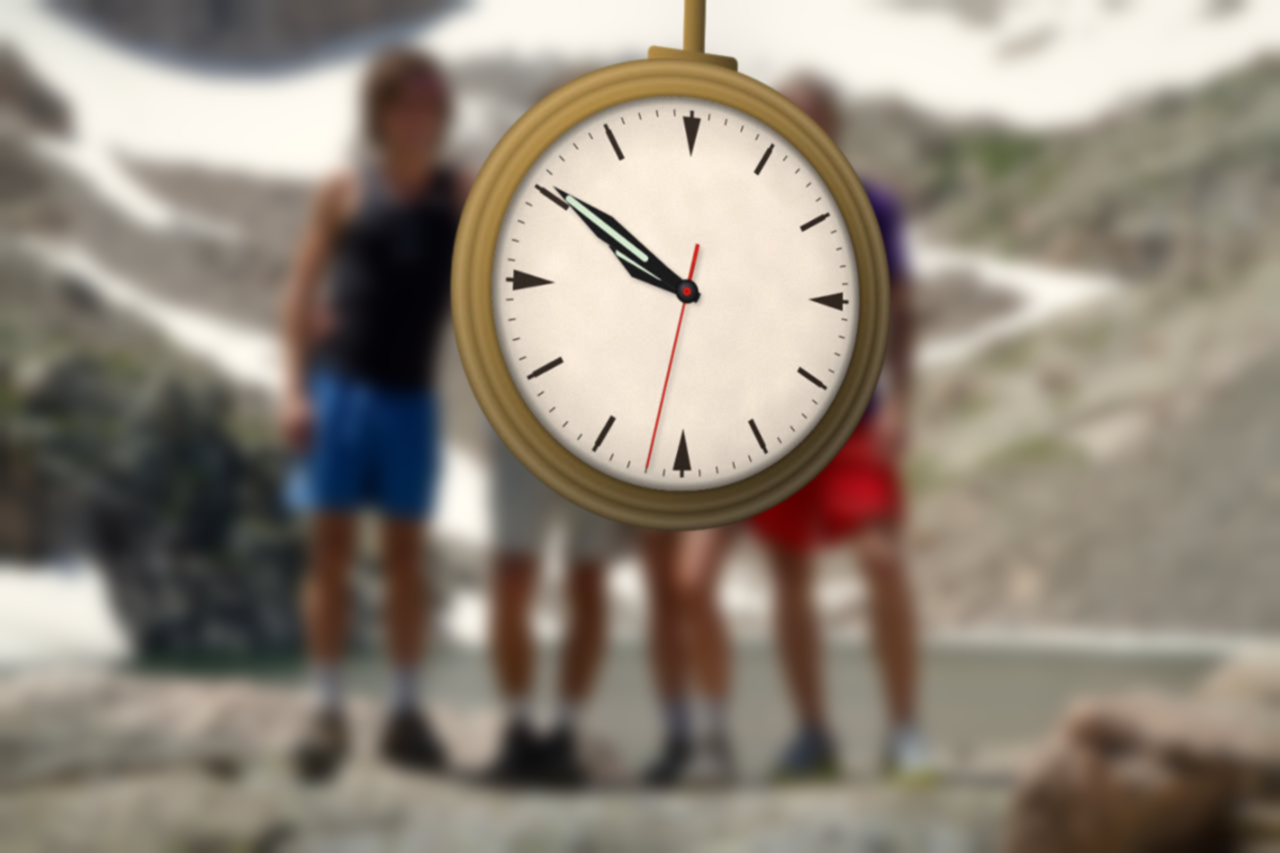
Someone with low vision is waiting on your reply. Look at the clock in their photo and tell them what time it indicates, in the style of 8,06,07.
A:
9,50,32
